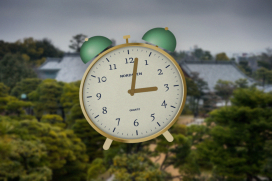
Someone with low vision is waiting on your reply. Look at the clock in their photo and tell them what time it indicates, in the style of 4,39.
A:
3,02
